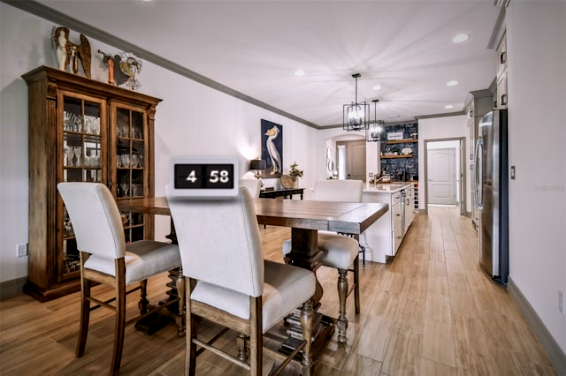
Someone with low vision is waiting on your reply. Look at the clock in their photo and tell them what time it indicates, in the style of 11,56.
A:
4,58
